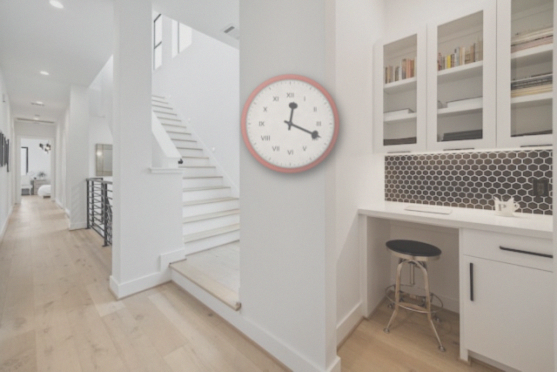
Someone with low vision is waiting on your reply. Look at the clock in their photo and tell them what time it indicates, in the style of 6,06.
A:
12,19
